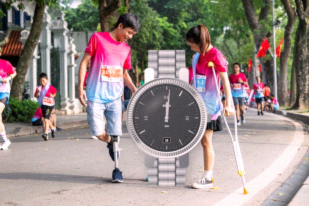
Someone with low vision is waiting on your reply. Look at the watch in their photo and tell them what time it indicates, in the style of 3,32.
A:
12,01
